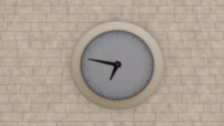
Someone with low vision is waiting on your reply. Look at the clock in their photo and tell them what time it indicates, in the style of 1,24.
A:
6,47
